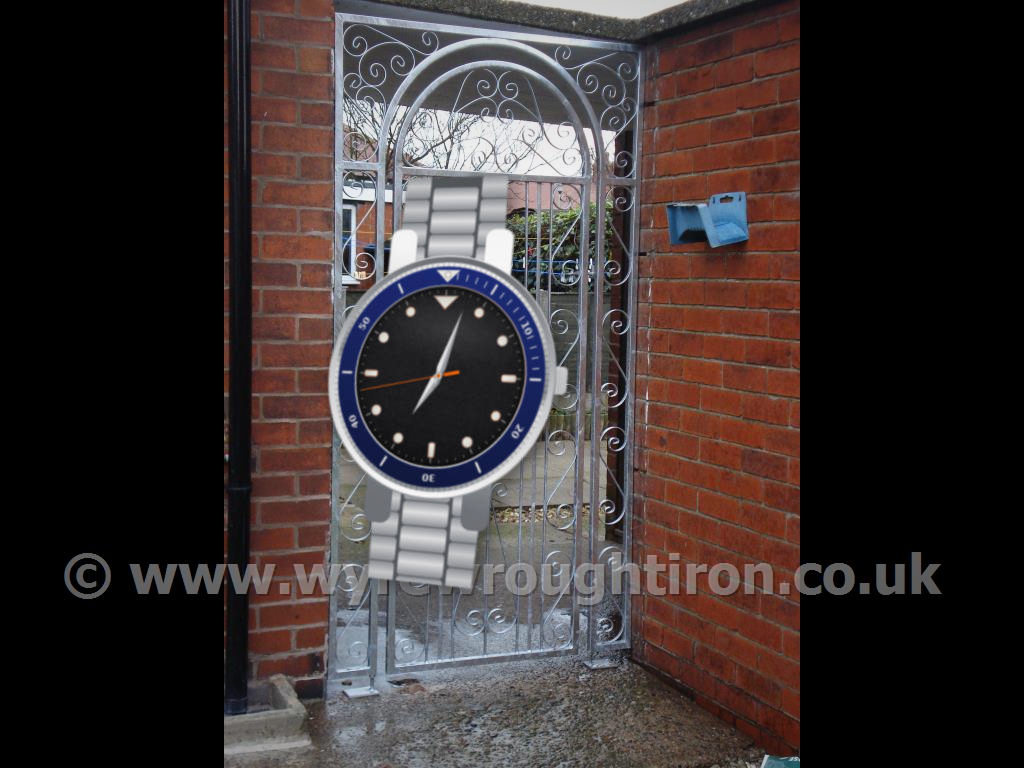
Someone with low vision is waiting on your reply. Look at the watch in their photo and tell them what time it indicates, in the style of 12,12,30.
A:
7,02,43
